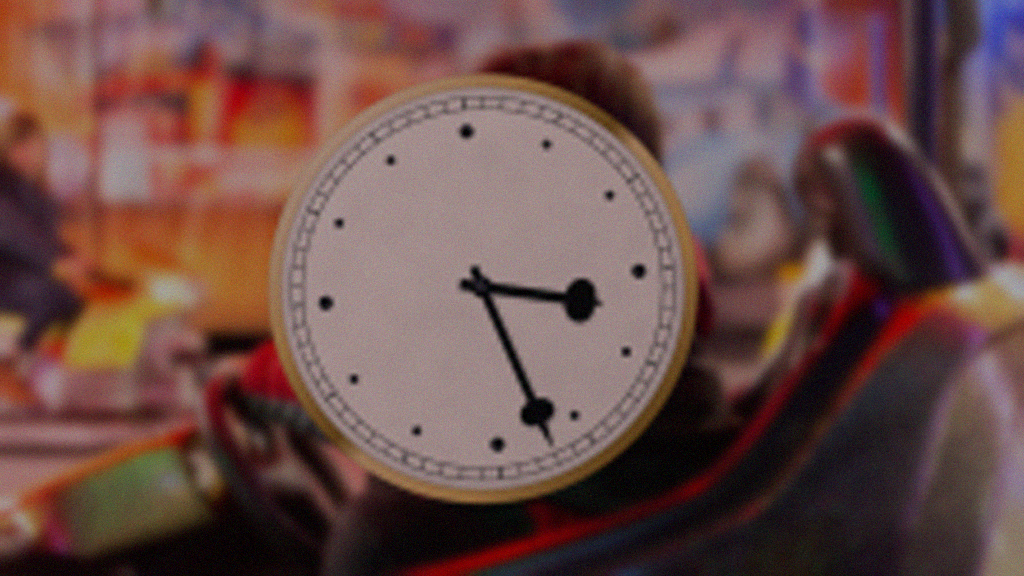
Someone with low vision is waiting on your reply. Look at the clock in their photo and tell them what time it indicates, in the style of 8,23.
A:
3,27
